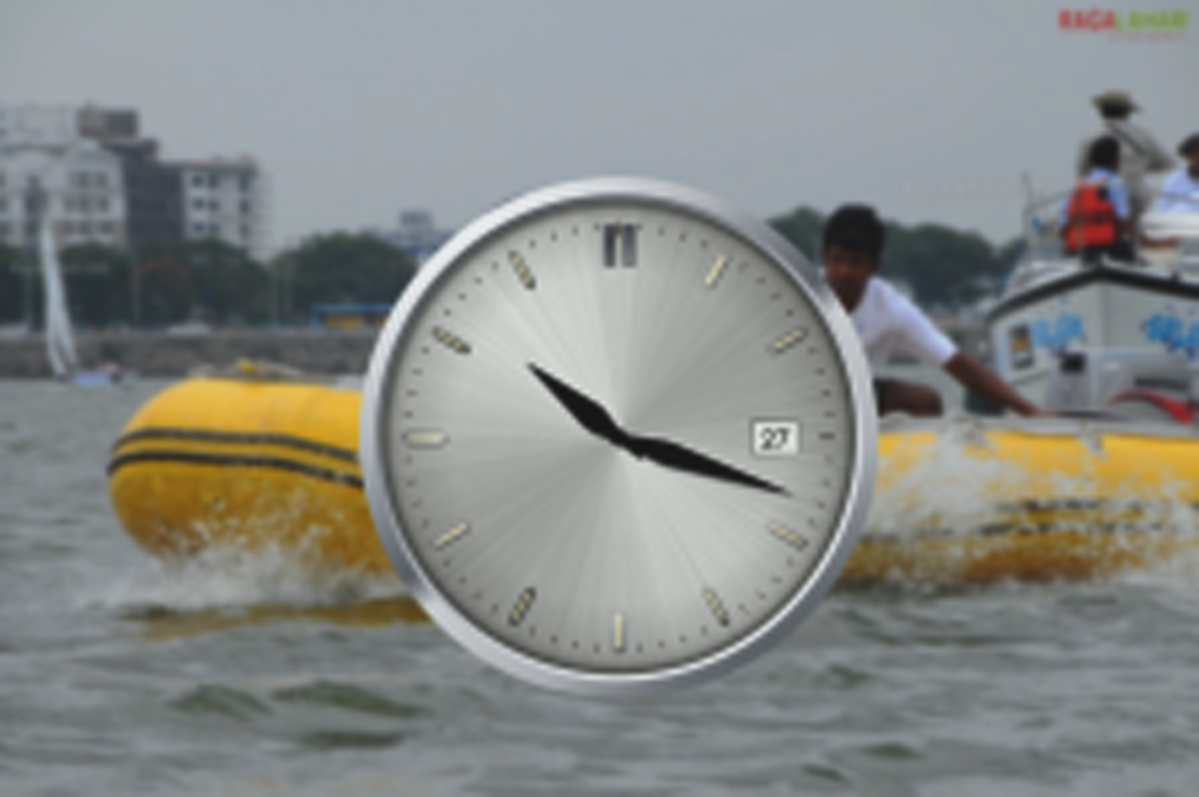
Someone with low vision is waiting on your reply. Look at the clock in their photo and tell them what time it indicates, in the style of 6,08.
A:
10,18
